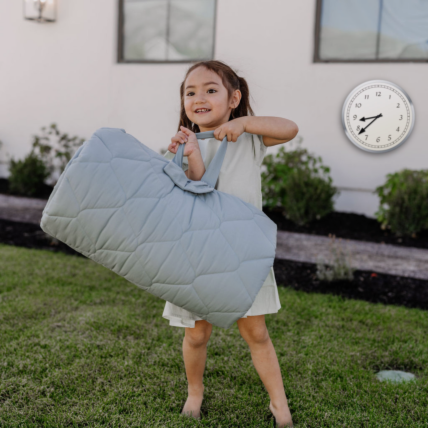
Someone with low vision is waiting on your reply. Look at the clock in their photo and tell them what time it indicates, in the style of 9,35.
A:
8,38
